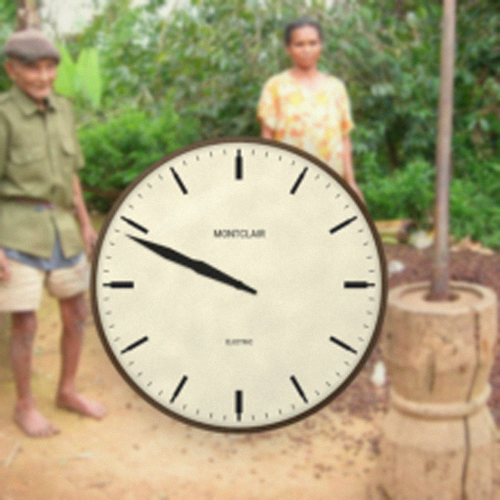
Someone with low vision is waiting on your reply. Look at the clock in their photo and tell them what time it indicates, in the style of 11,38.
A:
9,49
